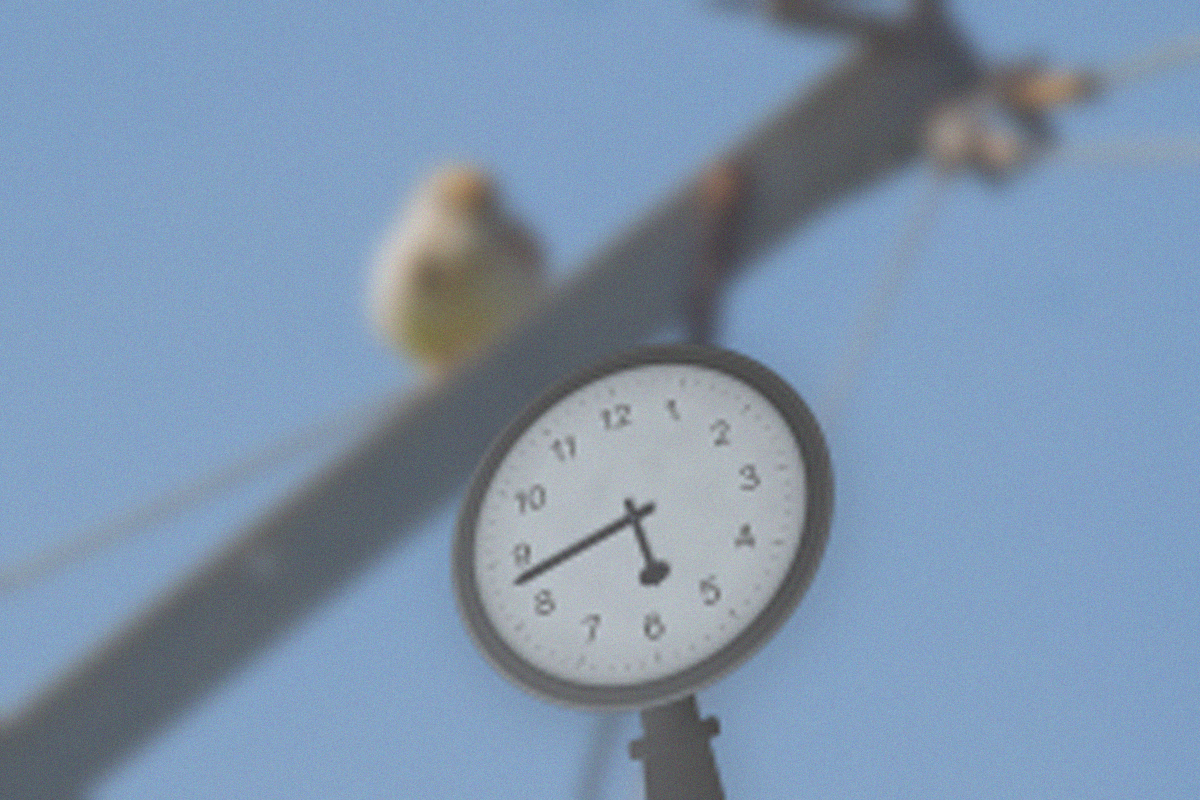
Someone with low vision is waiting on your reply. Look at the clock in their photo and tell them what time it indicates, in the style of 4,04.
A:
5,43
